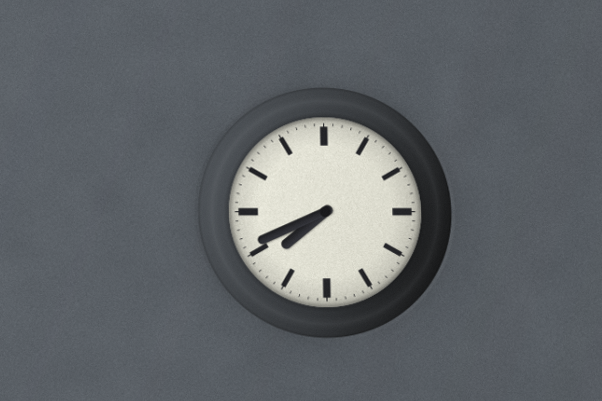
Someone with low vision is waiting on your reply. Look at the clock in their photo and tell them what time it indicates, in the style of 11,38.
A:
7,41
